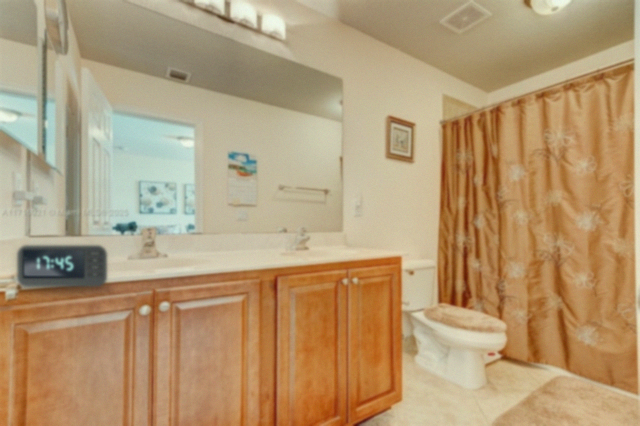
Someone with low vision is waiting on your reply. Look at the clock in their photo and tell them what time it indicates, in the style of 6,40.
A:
17,45
